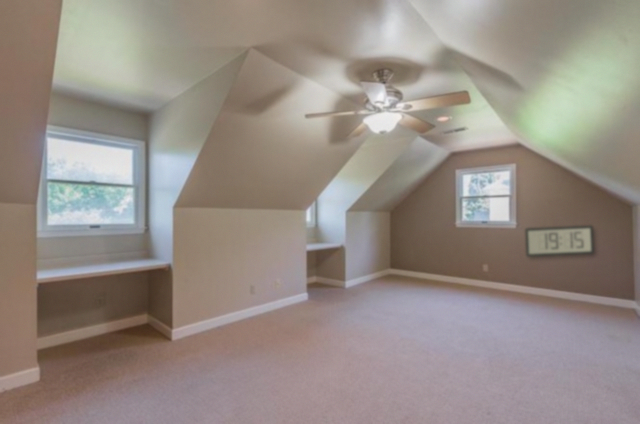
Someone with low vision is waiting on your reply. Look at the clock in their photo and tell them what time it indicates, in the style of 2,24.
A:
19,15
